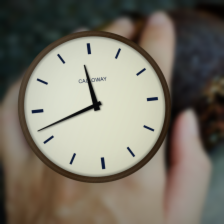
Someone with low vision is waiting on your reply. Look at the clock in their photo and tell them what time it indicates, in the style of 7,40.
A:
11,42
